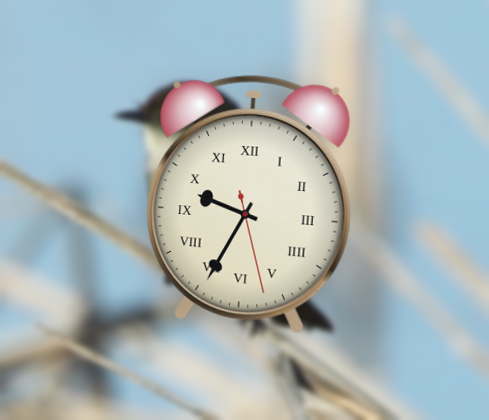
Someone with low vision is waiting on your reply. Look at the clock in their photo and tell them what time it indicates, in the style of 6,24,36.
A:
9,34,27
